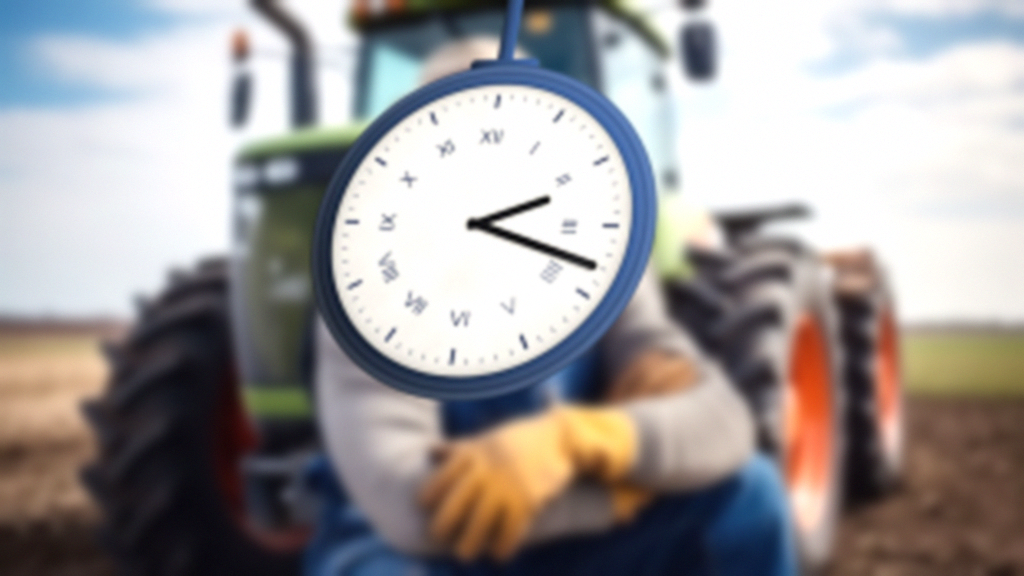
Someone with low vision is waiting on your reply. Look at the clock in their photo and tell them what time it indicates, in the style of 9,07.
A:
2,18
